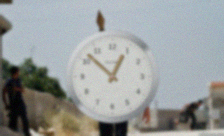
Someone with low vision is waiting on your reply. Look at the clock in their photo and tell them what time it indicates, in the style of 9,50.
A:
12,52
